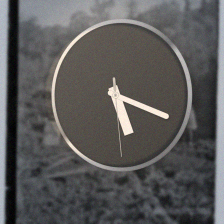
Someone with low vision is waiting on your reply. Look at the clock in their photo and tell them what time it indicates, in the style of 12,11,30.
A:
5,18,29
